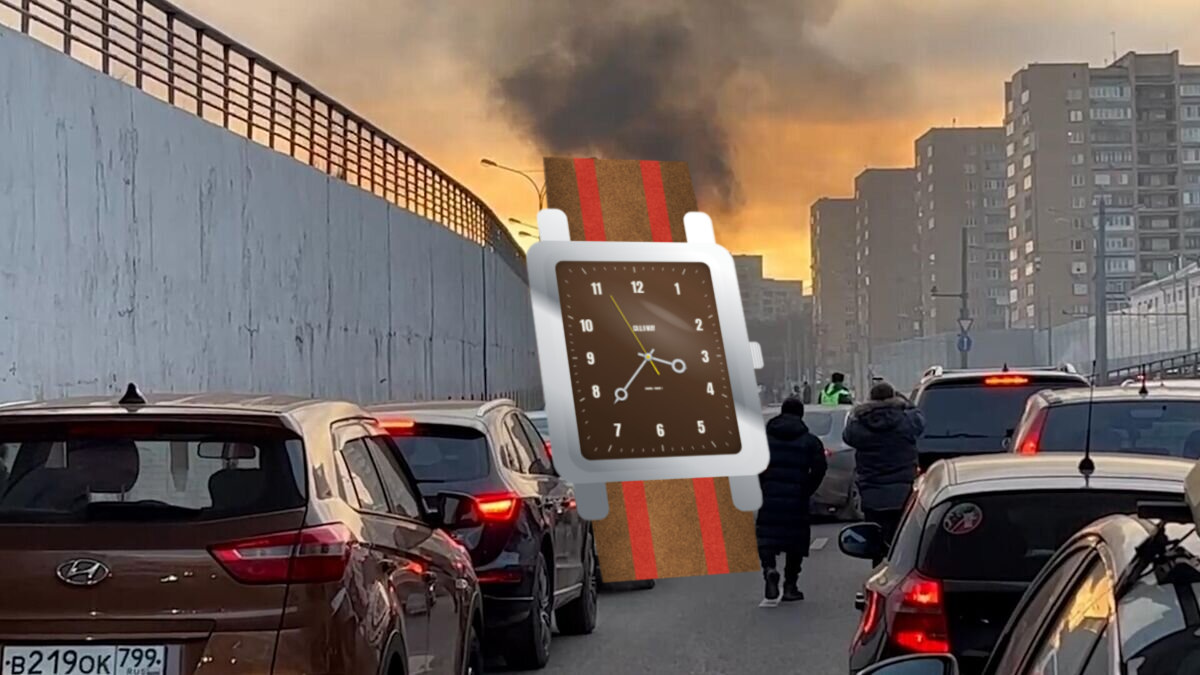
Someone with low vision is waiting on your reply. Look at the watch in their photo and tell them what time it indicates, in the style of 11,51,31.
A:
3,36,56
